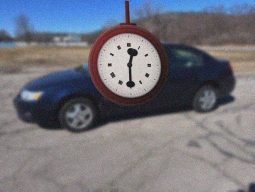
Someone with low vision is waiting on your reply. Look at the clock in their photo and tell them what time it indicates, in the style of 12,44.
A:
12,30
